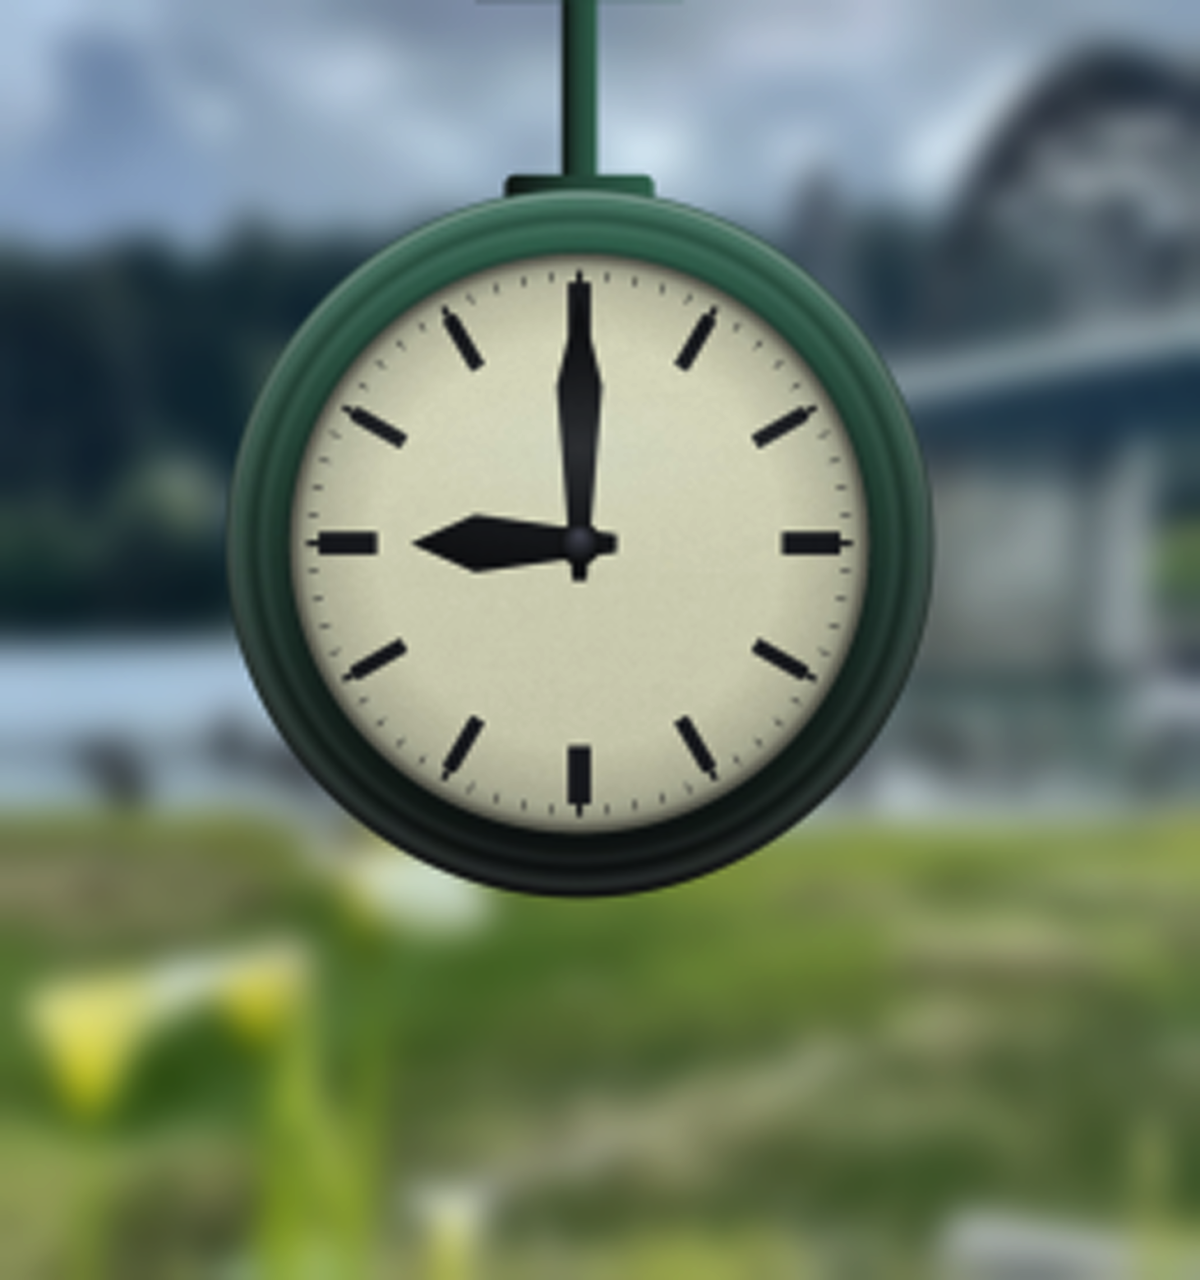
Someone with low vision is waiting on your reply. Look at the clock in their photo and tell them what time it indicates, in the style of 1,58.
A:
9,00
